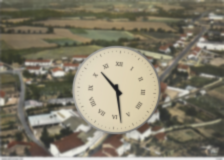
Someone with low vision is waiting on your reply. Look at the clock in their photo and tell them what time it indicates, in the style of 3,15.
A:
10,28
